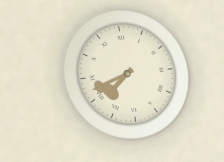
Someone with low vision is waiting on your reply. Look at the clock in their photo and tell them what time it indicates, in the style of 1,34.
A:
7,42
